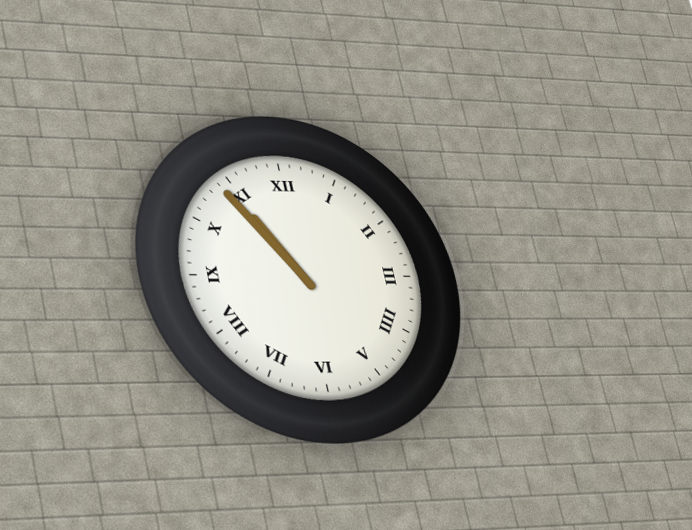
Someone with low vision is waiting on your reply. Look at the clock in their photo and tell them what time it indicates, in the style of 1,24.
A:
10,54
